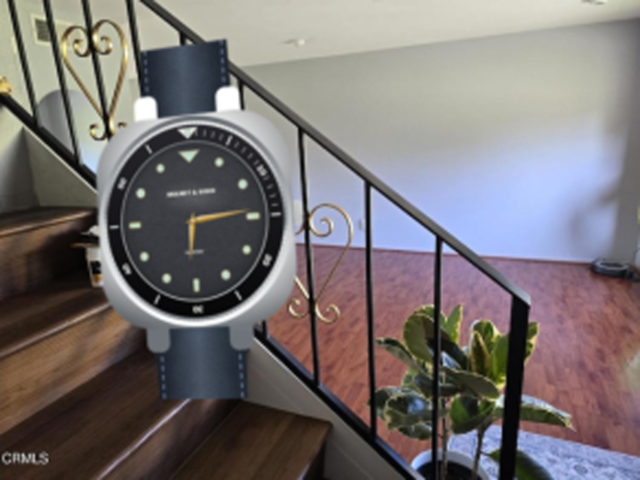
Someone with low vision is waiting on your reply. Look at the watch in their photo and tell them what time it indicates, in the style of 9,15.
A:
6,14
